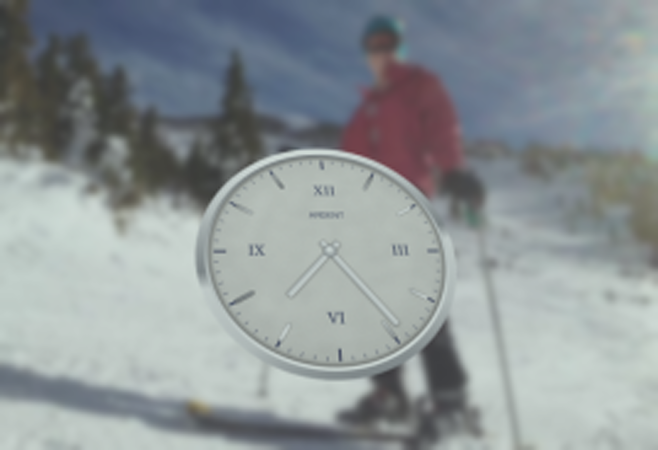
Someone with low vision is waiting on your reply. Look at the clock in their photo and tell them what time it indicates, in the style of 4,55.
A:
7,24
